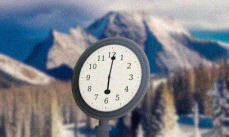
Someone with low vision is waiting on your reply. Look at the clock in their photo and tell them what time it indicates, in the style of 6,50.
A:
6,01
